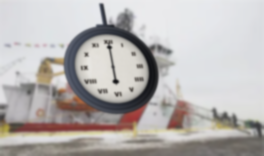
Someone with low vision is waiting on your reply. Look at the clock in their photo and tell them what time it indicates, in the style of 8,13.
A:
6,00
